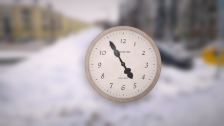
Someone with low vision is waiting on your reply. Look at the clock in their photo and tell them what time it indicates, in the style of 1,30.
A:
4,55
